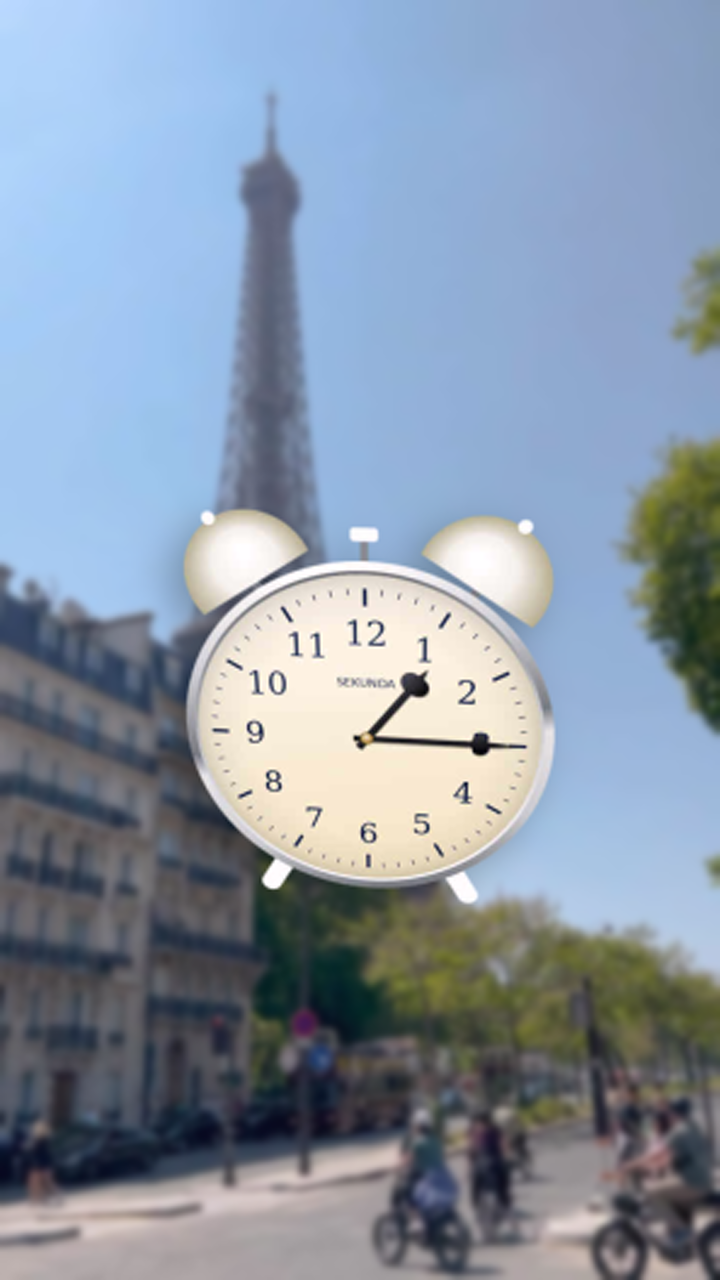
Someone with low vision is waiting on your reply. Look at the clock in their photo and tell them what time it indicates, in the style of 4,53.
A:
1,15
